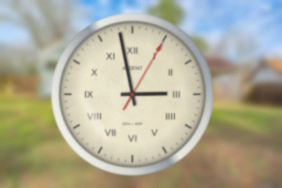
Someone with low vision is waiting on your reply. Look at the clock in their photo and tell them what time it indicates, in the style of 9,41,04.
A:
2,58,05
